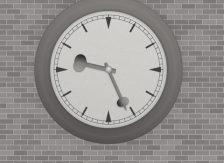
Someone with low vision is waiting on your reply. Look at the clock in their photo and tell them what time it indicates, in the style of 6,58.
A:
9,26
